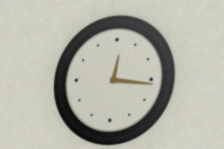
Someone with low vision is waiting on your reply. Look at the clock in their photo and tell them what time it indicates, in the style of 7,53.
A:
12,16
